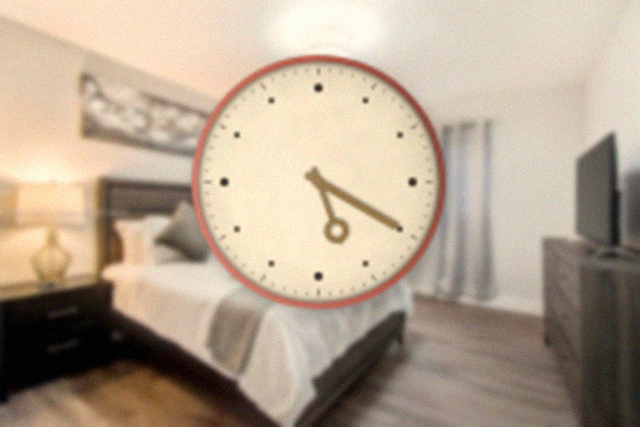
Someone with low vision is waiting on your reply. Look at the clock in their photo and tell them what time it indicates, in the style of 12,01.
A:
5,20
